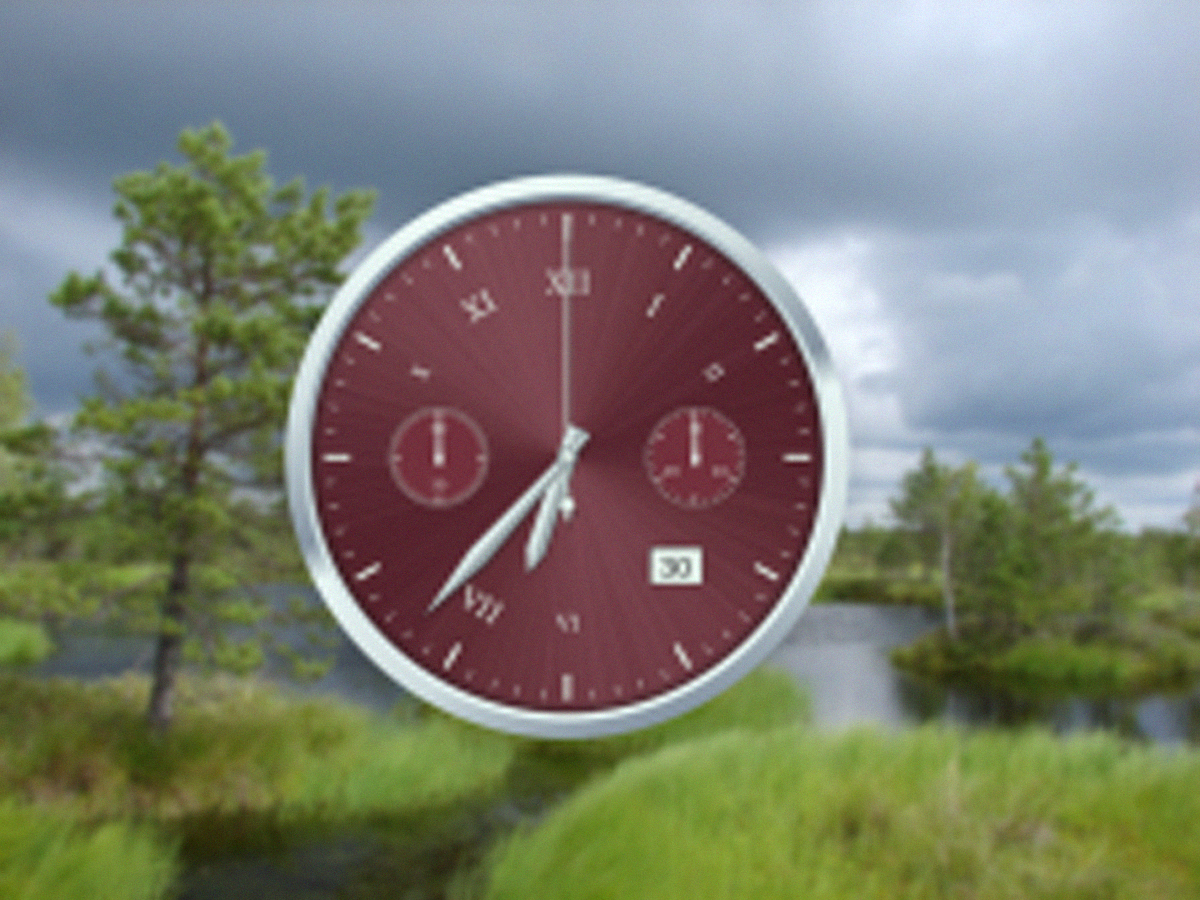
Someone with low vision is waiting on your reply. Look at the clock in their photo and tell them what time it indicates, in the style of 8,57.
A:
6,37
